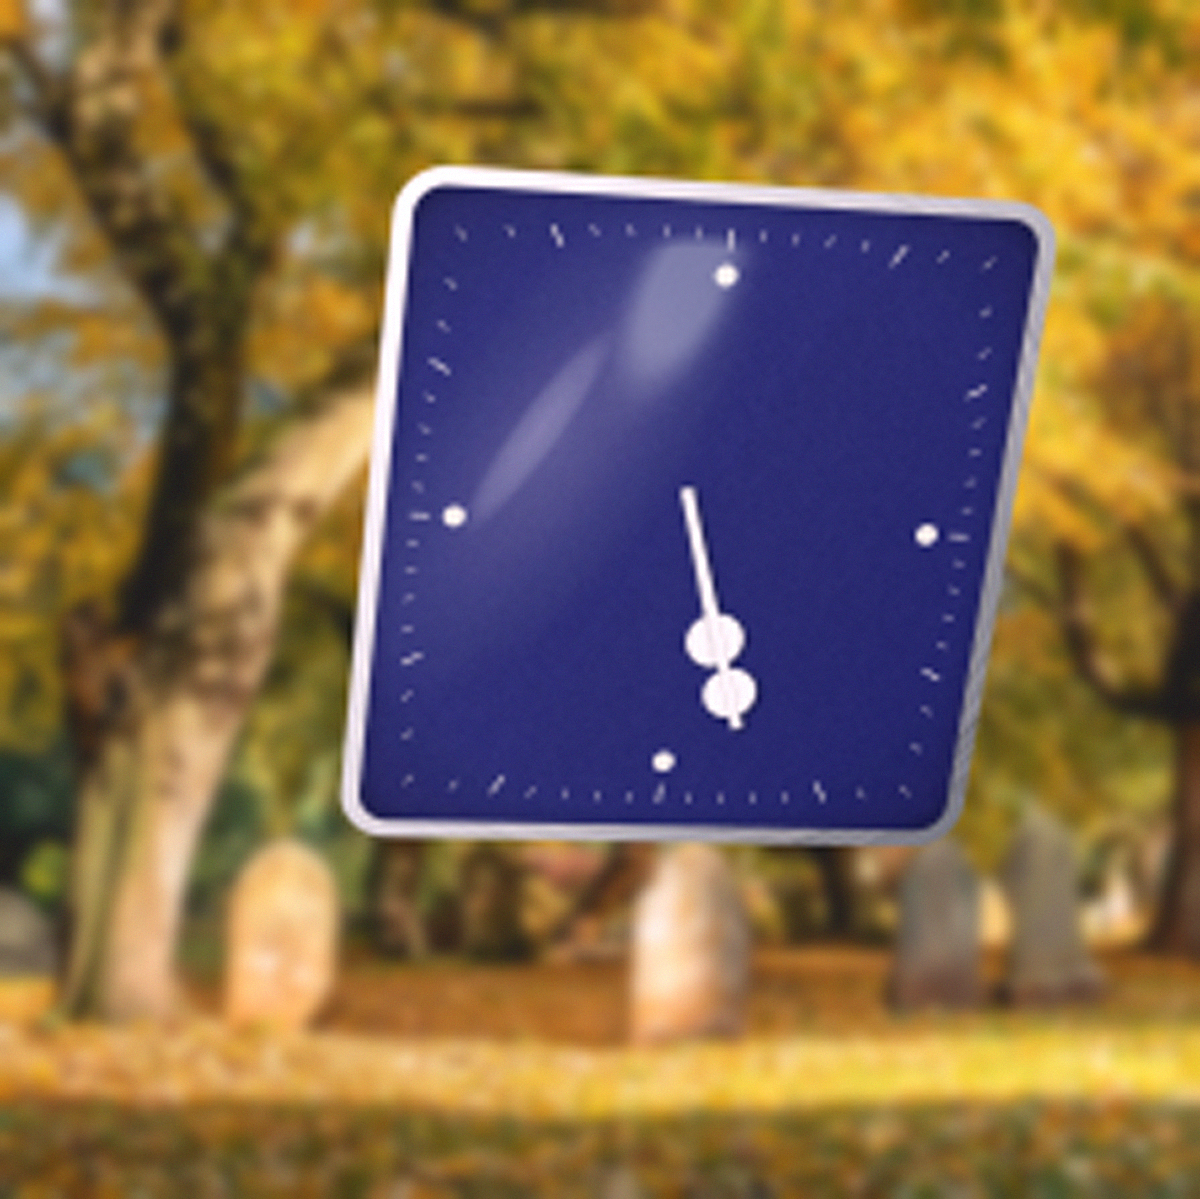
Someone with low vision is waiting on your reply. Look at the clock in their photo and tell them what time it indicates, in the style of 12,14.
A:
5,27
